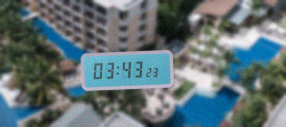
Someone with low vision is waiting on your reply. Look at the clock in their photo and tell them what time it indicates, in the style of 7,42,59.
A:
3,43,23
